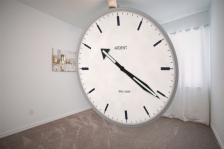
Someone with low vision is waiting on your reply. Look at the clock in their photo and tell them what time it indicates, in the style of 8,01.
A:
10,21
